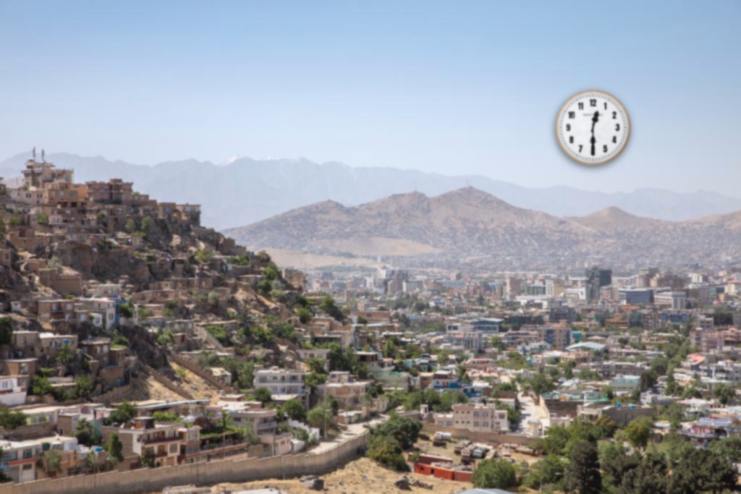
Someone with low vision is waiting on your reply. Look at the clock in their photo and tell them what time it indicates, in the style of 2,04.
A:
12,30
